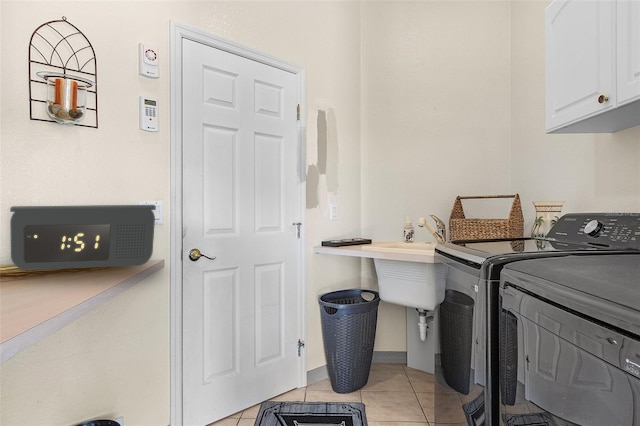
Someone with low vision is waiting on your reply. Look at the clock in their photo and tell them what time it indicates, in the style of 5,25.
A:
1,51
